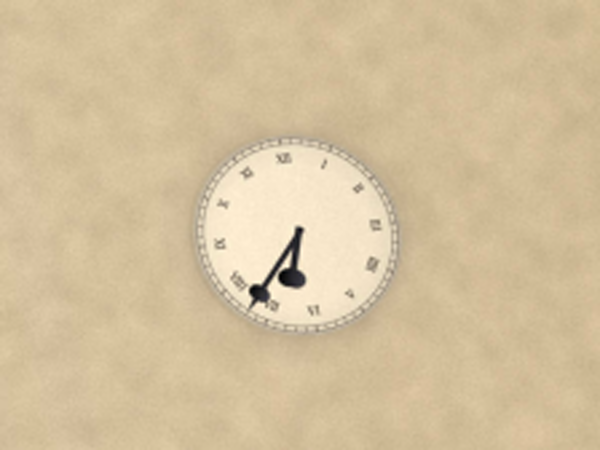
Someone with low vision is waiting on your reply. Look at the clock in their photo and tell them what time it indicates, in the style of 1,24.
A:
6,37
